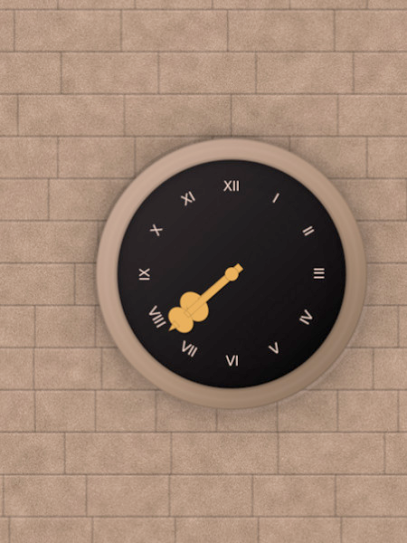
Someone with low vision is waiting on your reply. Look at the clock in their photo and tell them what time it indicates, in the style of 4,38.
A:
7,38
